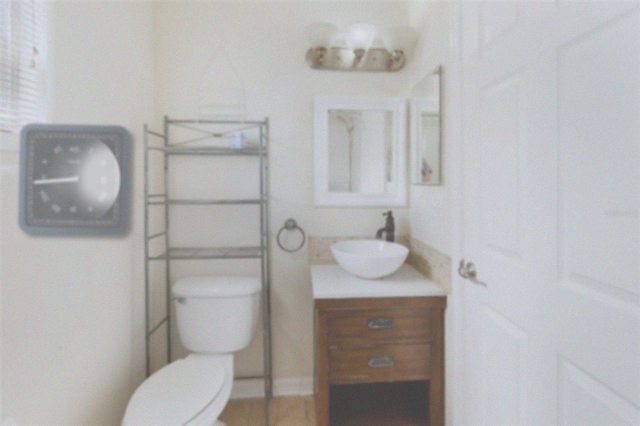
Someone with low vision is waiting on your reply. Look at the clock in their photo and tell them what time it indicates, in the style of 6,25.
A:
8,44
